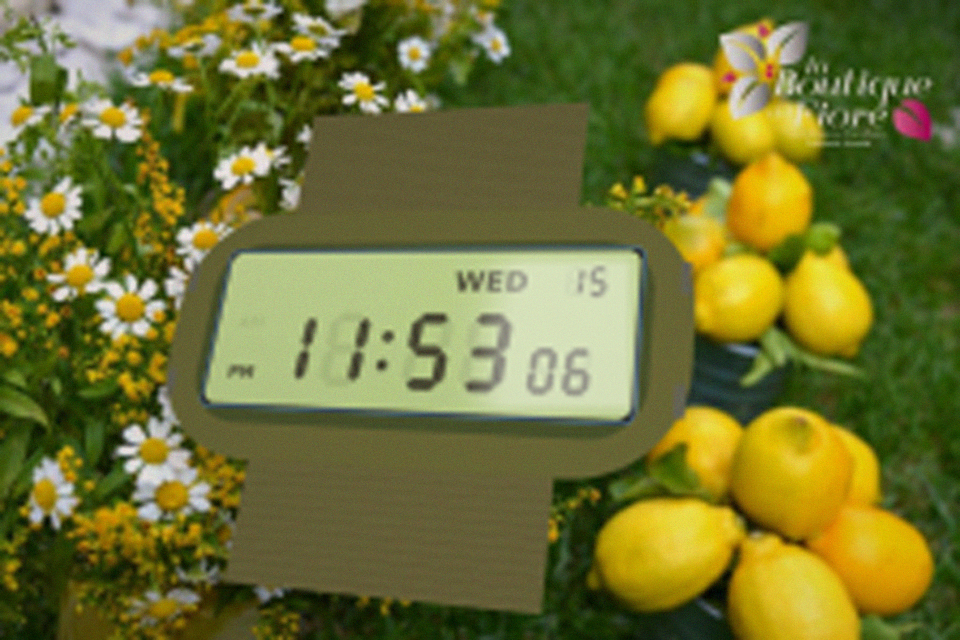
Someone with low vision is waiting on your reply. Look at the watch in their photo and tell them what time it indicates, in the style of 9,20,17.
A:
11,53,06
